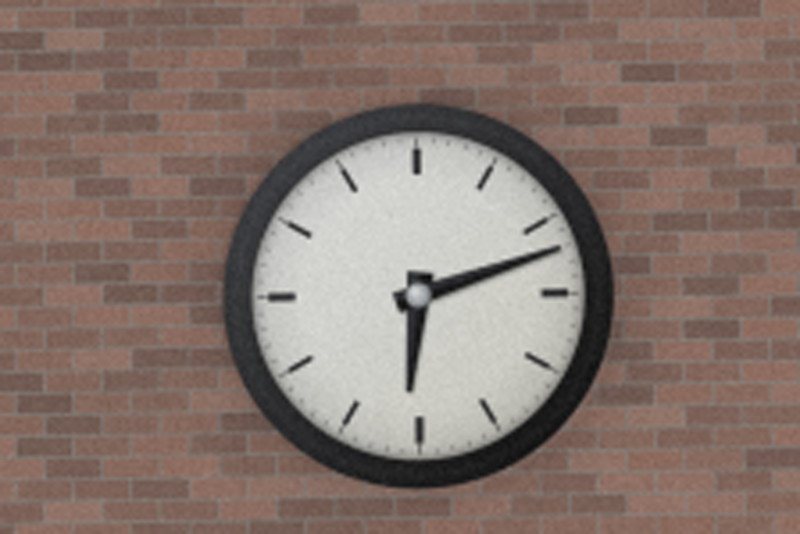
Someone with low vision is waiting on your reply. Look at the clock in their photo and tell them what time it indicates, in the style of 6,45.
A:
6,12
